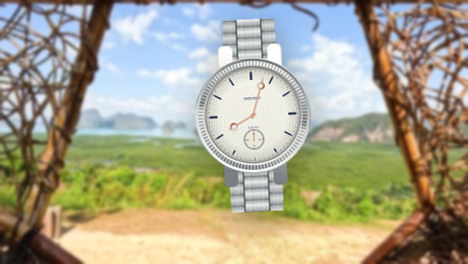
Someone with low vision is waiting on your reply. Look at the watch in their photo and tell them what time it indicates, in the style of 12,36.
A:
8,03
